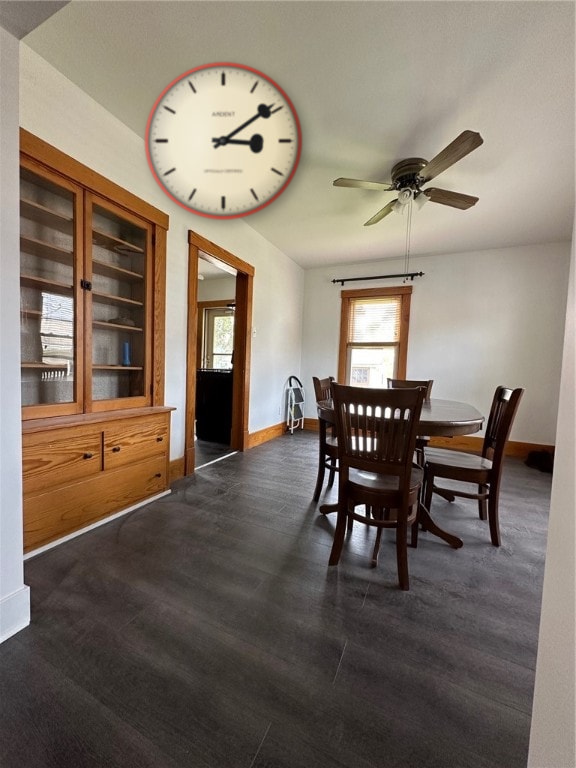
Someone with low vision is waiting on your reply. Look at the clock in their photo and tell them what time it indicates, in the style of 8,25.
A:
3,09
